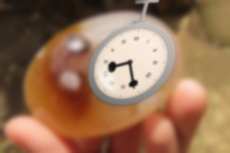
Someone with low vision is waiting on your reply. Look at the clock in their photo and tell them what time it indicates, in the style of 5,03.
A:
8,26
